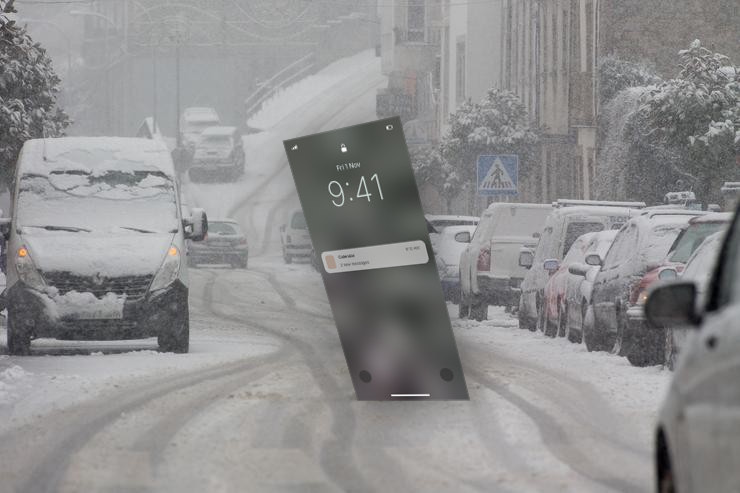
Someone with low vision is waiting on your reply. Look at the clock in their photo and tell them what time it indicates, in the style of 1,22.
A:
9,41
